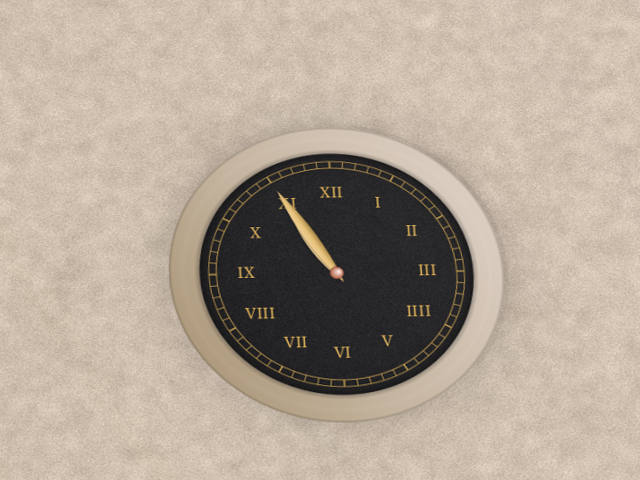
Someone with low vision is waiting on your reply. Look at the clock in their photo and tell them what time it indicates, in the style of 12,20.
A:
10,55
